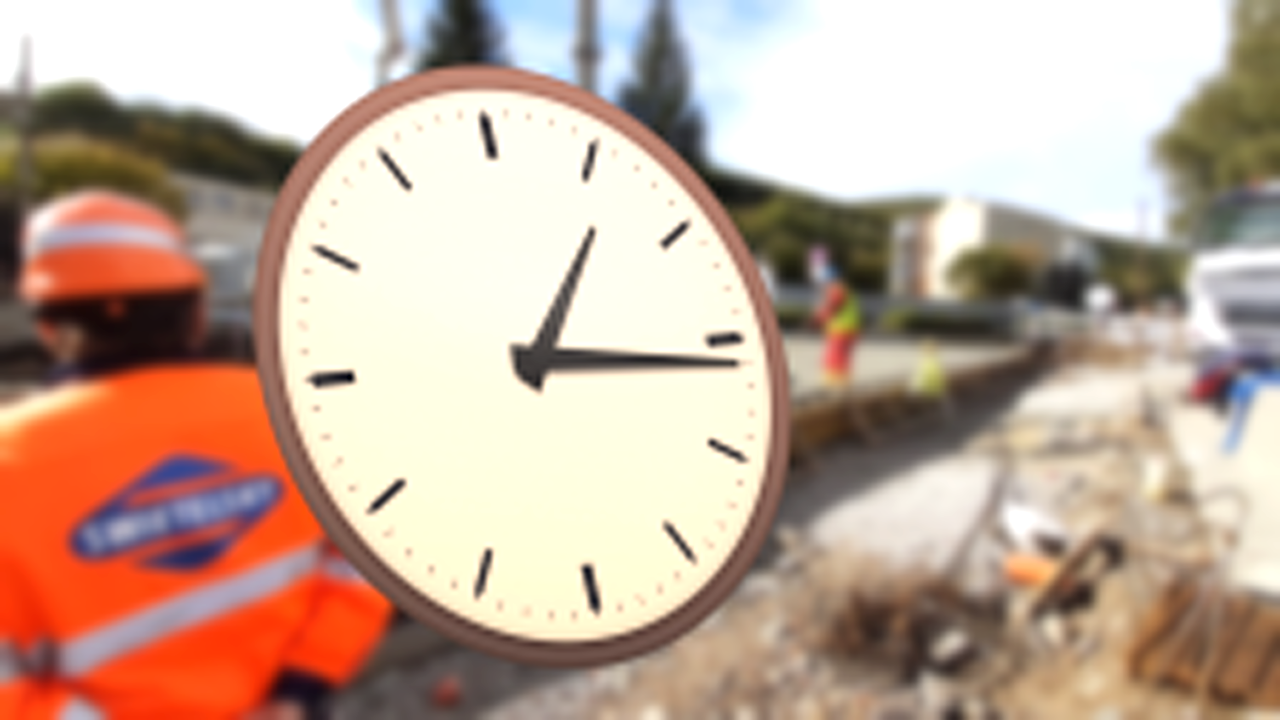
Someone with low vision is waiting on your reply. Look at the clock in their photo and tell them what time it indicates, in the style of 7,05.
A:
1,16
